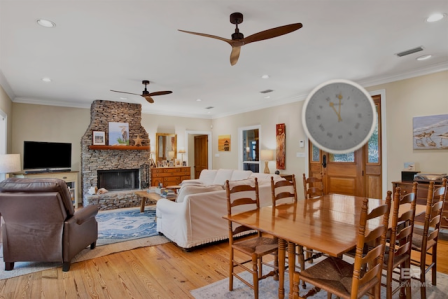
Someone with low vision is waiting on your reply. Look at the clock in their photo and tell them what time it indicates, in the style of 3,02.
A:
11,01
